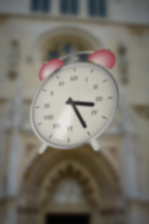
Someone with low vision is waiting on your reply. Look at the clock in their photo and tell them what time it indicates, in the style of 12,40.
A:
3,25
